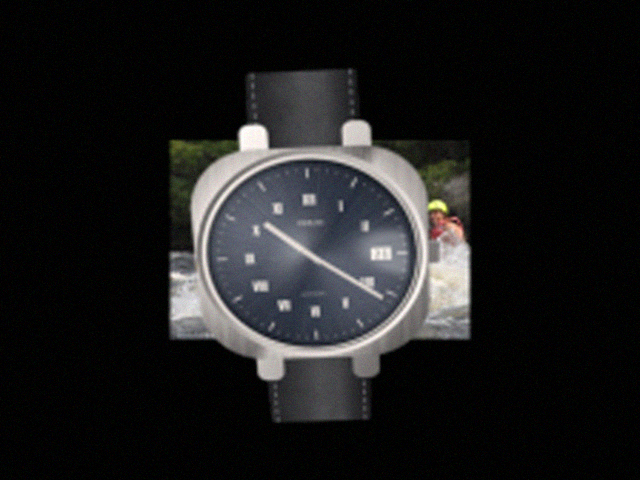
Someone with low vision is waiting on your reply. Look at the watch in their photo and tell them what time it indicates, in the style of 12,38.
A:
10,21
